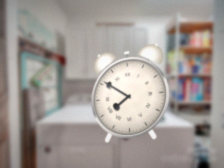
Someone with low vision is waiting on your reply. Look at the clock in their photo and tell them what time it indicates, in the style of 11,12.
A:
7,51
